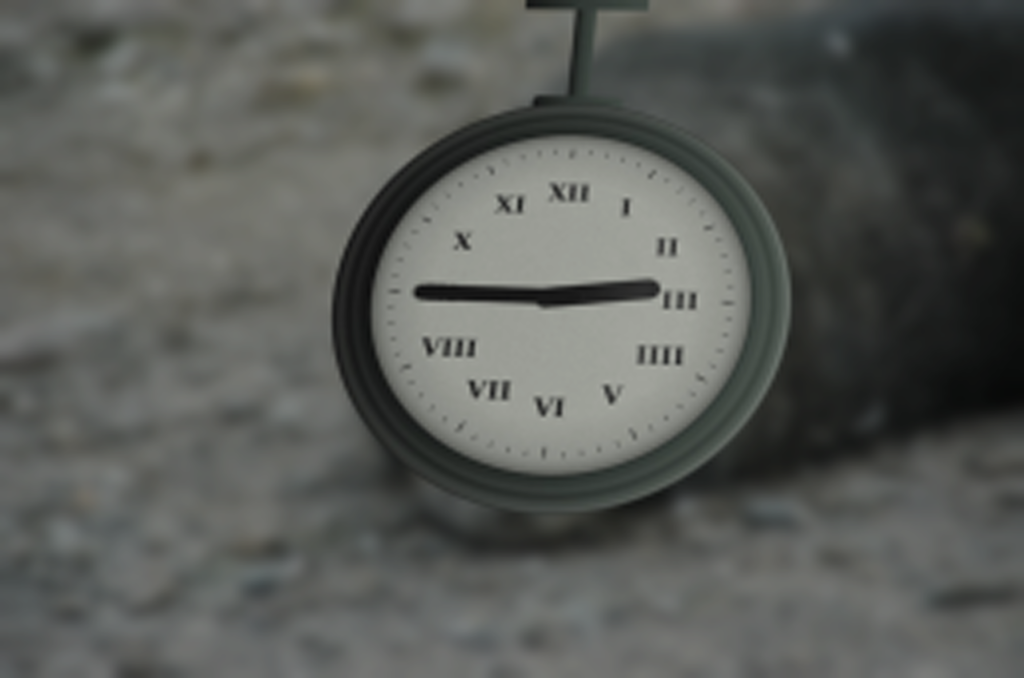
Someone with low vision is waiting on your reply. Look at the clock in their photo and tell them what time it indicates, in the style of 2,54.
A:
2,45
